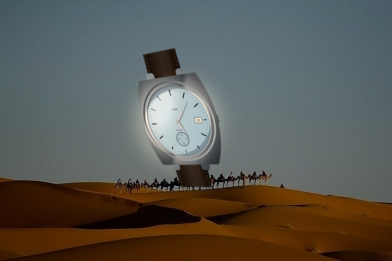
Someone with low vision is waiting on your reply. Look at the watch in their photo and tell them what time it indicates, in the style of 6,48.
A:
5,07
